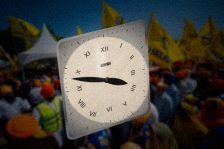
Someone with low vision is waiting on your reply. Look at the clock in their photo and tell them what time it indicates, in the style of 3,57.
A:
3,48
